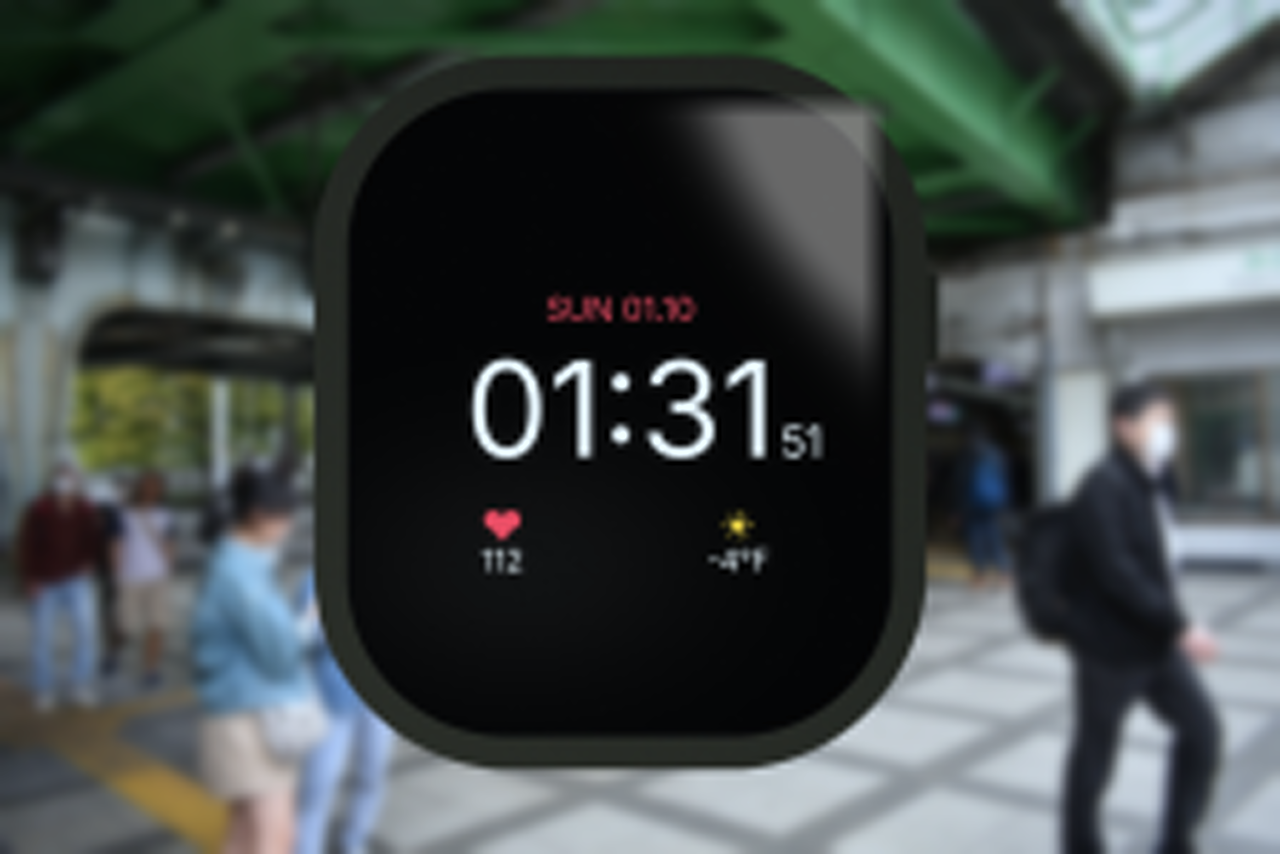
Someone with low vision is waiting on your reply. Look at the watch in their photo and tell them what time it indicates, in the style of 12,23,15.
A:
1,31,51
